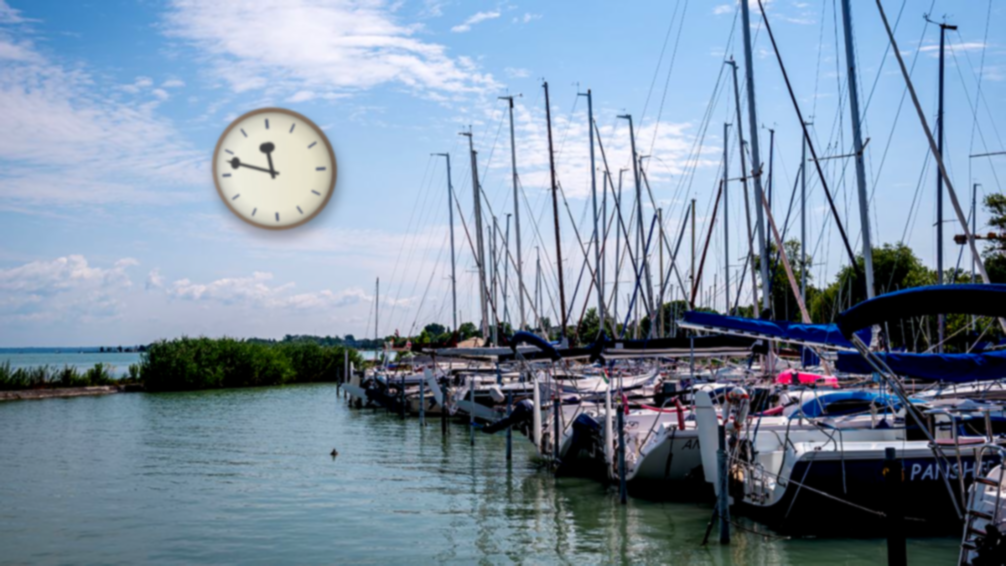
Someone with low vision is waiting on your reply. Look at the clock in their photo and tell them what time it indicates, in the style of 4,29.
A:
11,48
